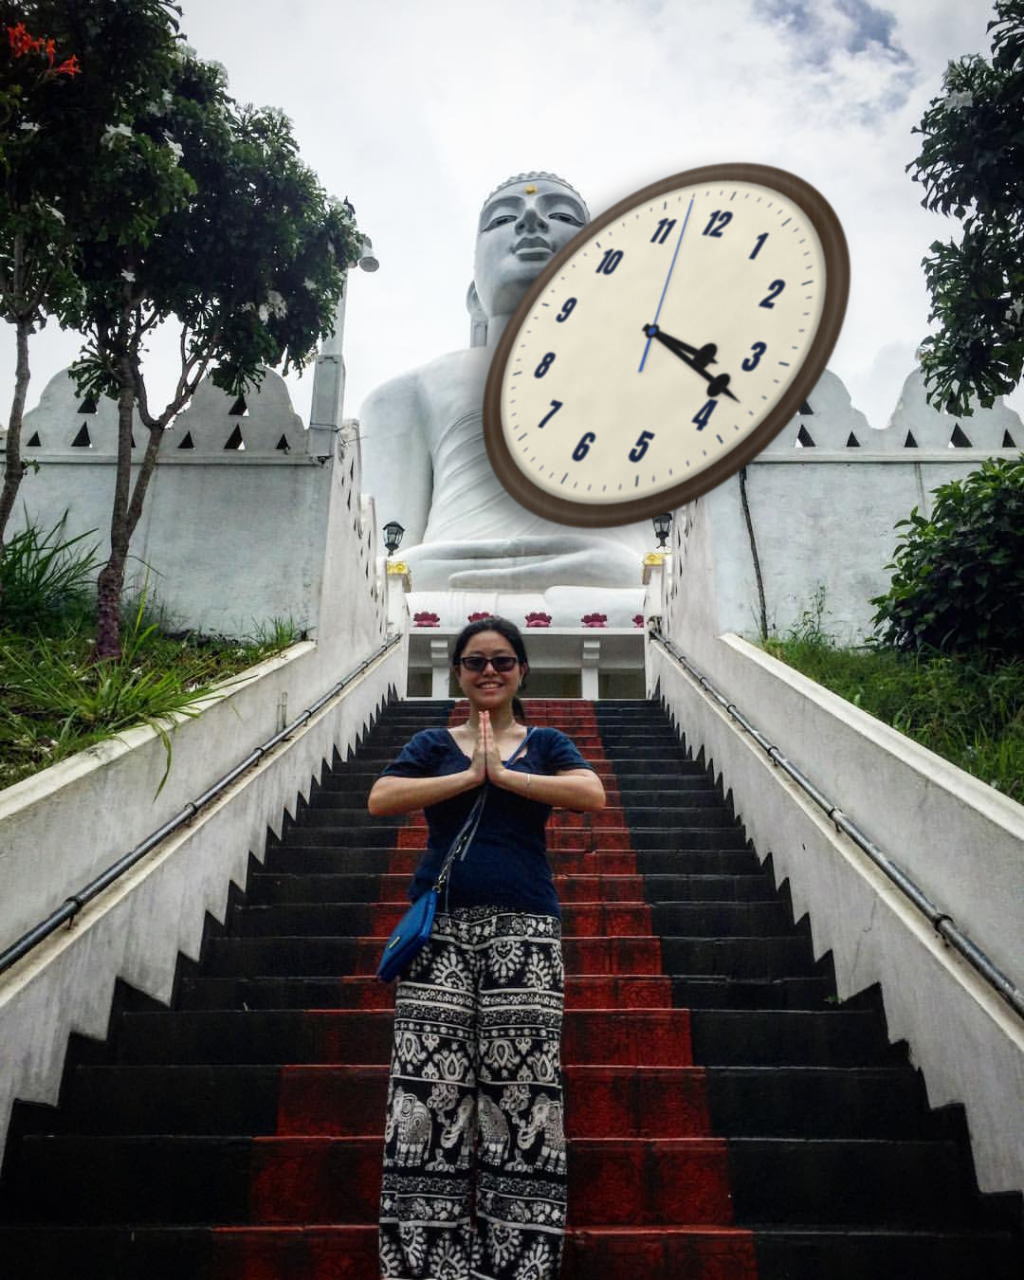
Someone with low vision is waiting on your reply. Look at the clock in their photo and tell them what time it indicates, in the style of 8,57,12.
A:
3,17,57
